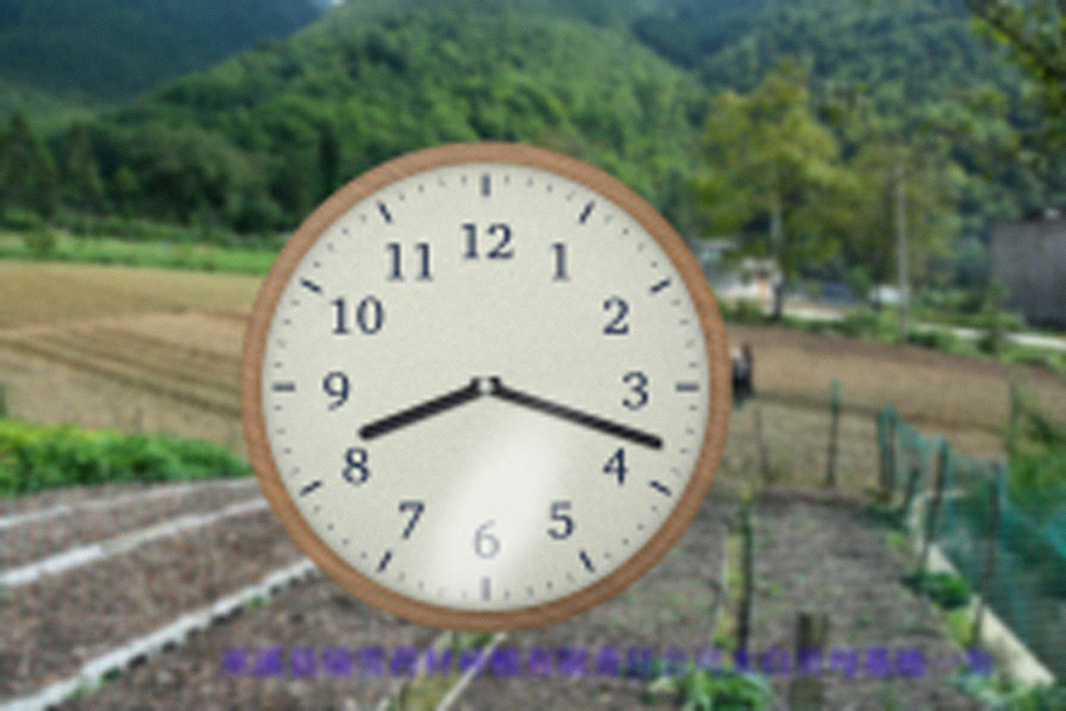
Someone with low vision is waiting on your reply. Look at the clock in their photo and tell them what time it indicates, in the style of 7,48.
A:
8,18
